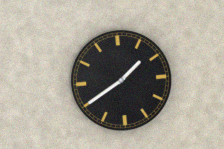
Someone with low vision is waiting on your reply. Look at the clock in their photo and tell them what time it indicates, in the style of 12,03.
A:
1,40
